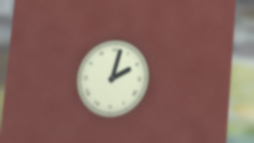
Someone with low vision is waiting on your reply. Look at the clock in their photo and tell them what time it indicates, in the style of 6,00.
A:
2,02
